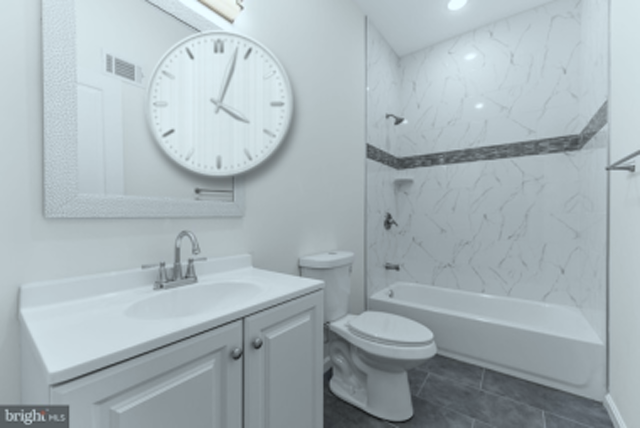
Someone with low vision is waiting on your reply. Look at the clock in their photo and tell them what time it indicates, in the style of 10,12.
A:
4,03
